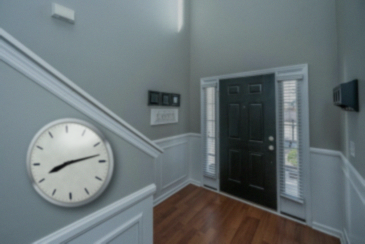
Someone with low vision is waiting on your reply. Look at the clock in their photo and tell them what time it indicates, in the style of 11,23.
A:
8,13
